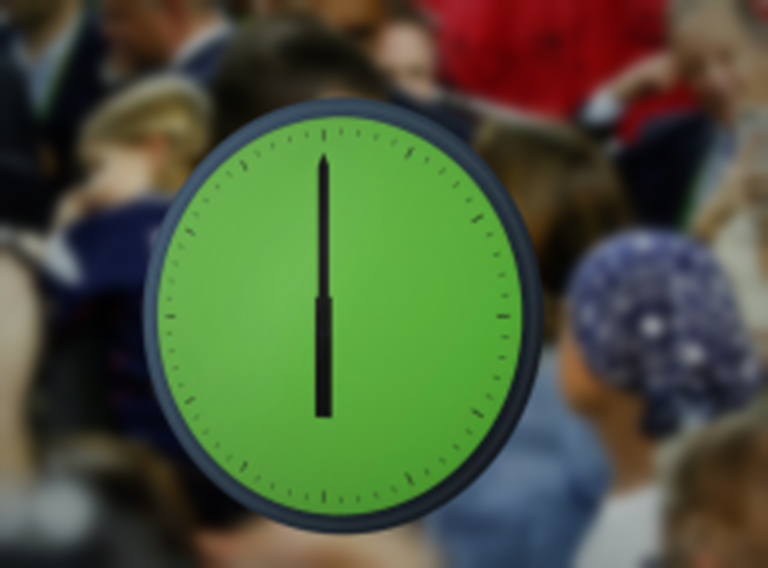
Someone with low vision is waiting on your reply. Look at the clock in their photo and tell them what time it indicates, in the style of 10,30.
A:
6,00
